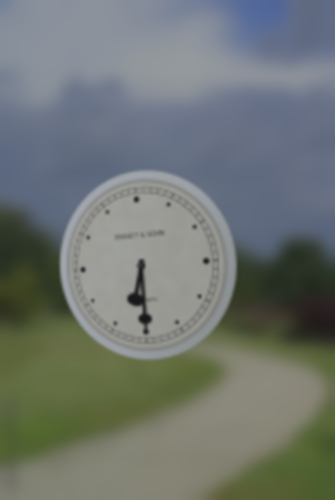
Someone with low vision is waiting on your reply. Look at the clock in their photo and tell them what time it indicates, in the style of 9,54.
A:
6,30
